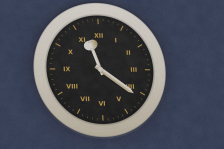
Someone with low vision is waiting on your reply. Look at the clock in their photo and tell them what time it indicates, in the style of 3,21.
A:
11,21
